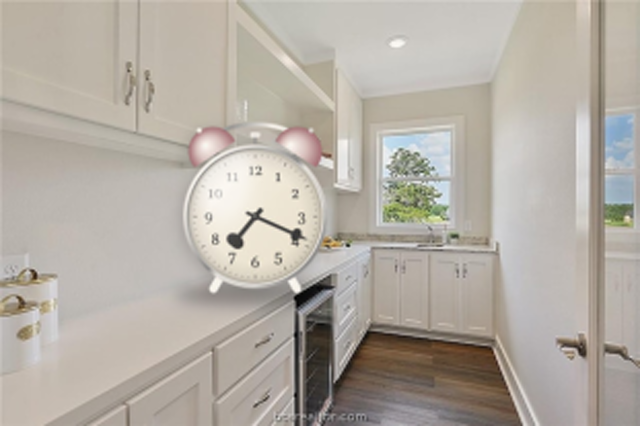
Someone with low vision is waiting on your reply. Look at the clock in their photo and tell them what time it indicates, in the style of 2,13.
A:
7,19
